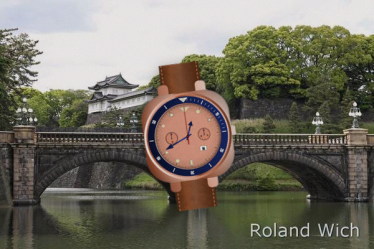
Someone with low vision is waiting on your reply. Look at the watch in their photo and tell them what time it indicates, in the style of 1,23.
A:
12,41
